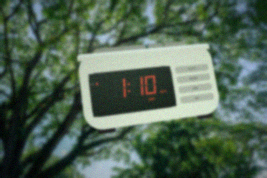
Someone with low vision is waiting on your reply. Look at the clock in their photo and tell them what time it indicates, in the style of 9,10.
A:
1,10
